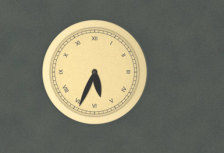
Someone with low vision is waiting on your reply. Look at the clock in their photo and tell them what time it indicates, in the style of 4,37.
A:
5,34
